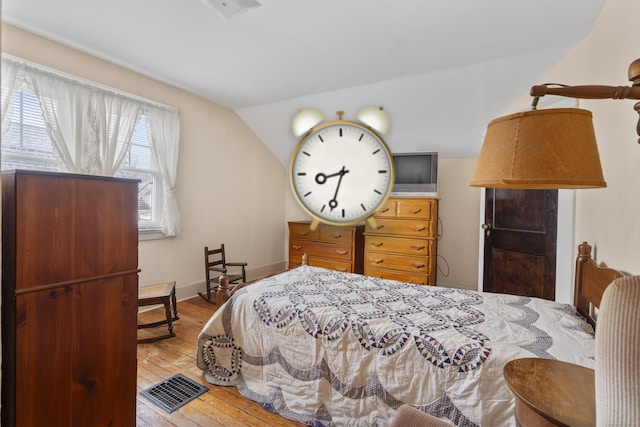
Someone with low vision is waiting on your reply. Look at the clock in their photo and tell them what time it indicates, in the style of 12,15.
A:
8,33
